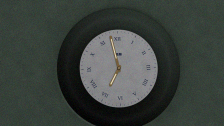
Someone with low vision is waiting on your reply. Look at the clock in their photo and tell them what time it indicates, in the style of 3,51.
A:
6,58
